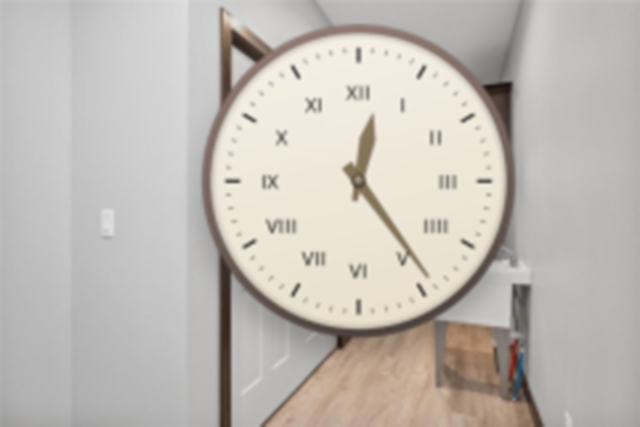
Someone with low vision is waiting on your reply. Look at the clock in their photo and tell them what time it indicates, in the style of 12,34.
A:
12,24
